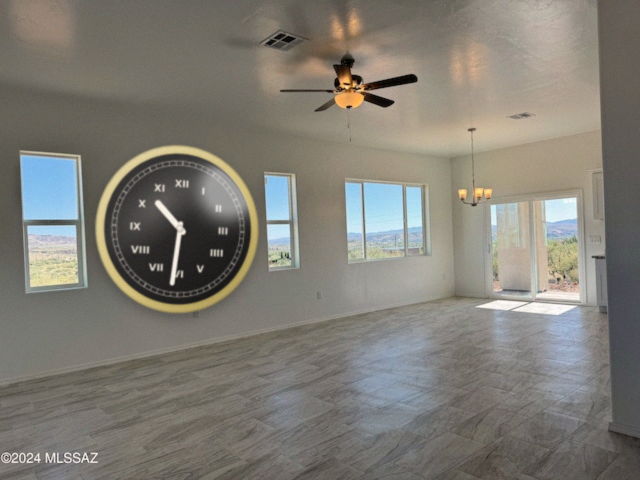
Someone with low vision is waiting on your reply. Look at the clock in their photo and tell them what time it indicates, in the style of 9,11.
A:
10,31
